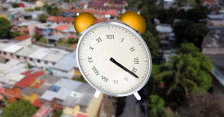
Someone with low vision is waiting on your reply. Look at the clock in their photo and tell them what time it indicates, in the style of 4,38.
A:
4,21
